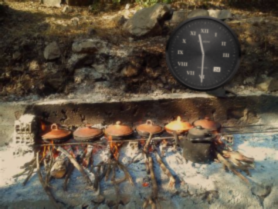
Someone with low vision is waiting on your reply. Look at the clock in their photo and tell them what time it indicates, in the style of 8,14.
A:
11,30
